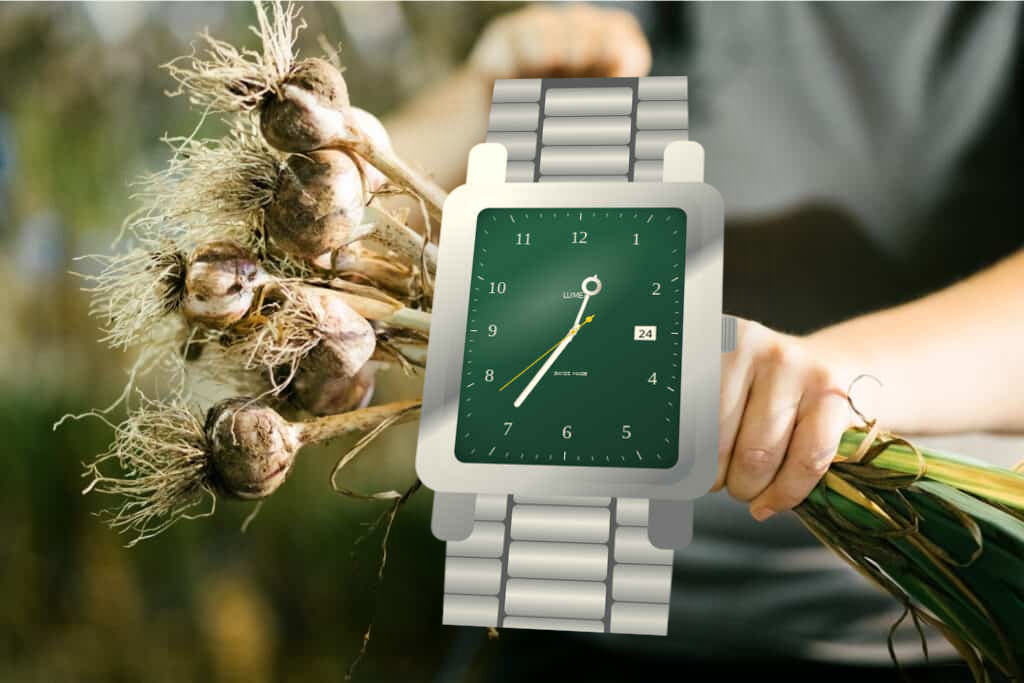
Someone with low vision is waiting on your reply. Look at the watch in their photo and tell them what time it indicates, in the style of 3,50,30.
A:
12,35,38
